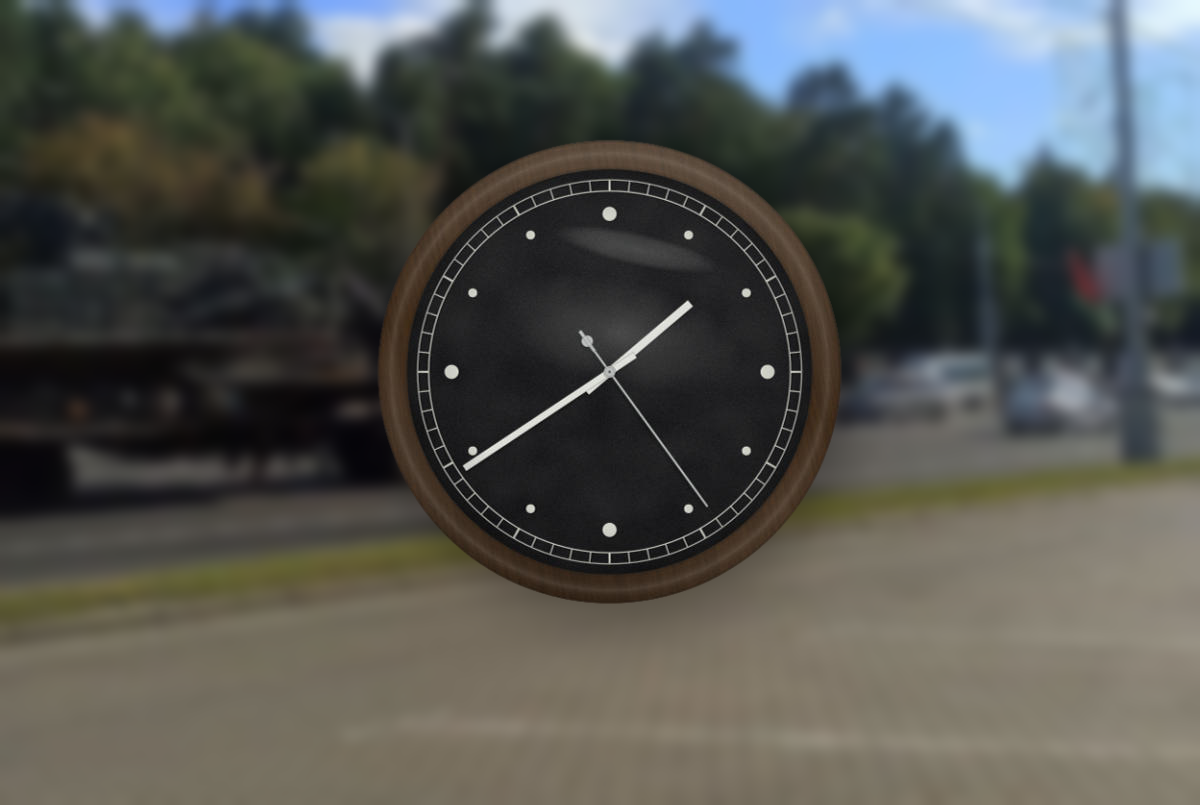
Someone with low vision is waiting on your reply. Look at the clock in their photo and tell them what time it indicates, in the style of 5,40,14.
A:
1,39,24
